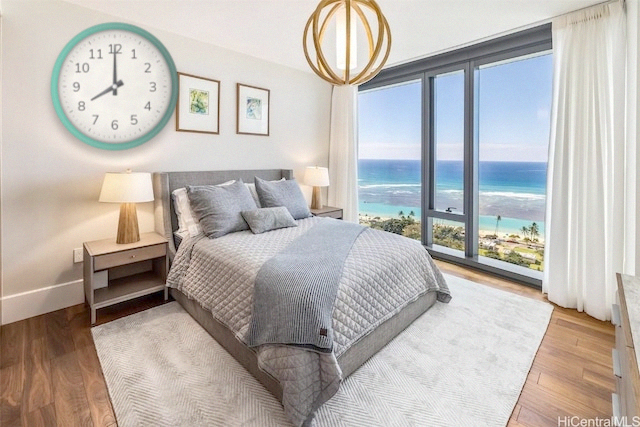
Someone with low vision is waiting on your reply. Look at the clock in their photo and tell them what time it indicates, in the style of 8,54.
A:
8,00
